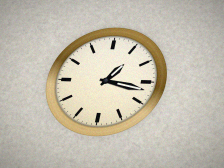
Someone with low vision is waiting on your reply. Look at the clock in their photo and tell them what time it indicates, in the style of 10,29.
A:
1,17
